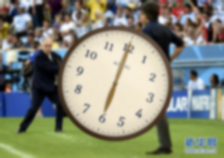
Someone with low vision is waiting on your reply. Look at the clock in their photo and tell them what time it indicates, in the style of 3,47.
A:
6,00
